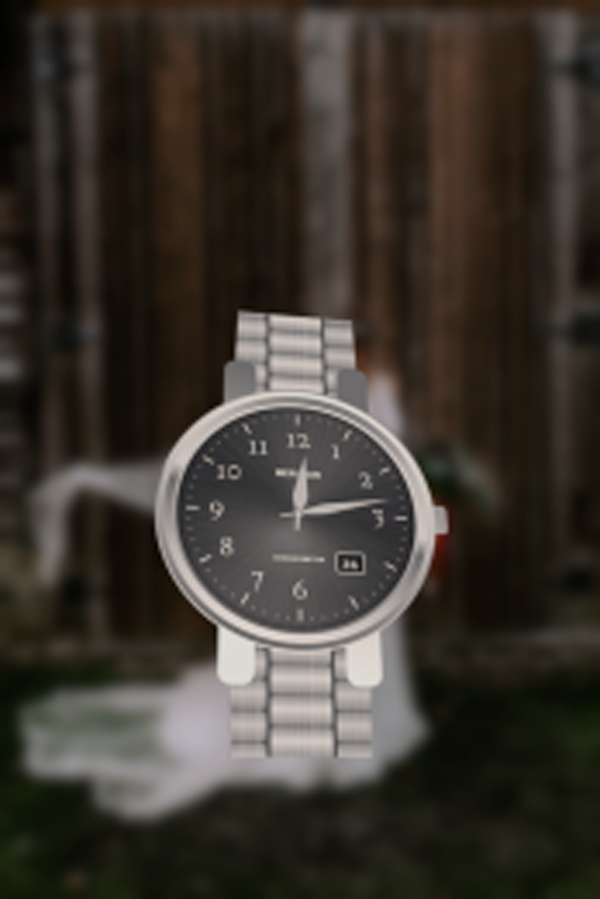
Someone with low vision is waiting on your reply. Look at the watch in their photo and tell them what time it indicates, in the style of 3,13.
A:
12,13
